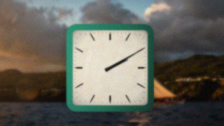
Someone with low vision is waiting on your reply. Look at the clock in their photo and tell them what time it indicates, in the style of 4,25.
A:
2,10
